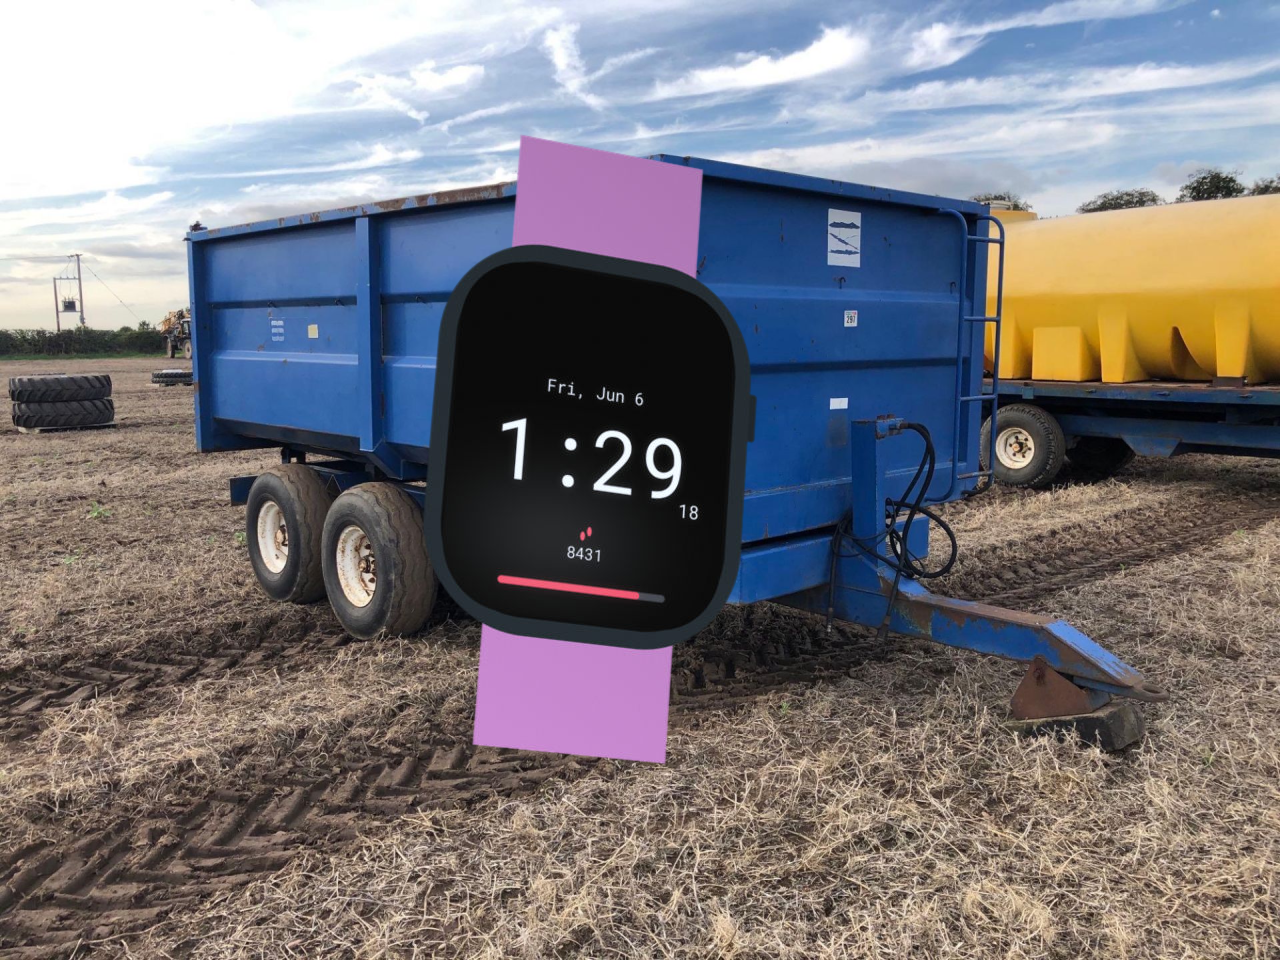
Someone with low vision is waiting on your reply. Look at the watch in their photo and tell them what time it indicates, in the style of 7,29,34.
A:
1,29,18
